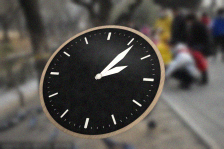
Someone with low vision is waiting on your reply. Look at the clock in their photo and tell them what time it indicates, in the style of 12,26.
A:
2,06
